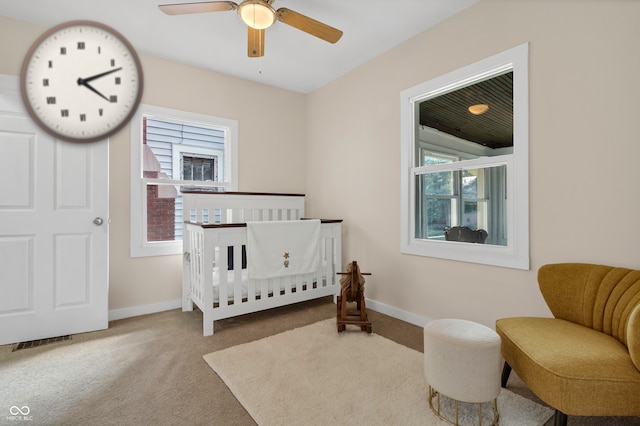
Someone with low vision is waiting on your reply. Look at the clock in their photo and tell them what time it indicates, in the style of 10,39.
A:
4,12
